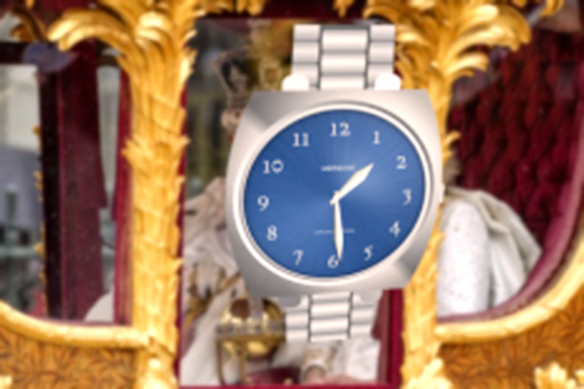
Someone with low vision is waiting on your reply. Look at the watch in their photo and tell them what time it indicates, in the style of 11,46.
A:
1,29
